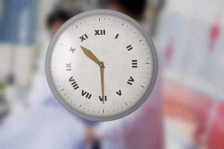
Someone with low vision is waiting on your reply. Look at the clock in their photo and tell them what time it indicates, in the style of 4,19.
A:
10,30
